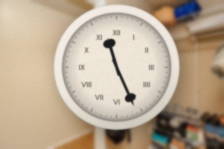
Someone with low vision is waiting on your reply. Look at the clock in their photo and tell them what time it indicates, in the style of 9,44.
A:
11,26
